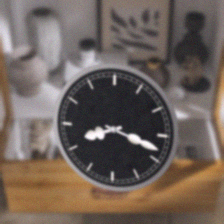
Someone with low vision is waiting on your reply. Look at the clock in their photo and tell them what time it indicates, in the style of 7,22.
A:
8,18
